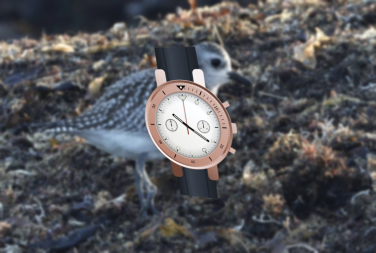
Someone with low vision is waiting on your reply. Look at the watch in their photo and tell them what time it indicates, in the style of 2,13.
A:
10,21
